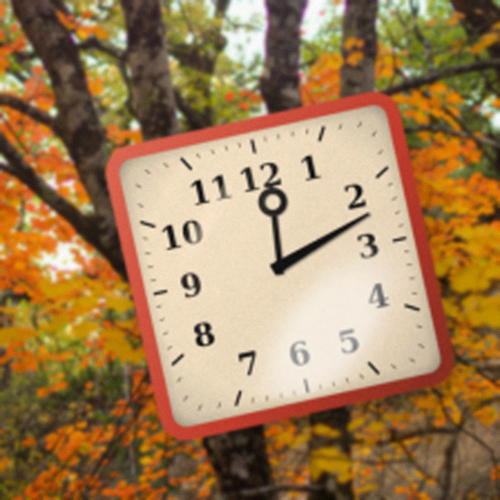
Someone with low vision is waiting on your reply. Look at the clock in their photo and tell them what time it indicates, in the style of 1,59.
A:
12,12
